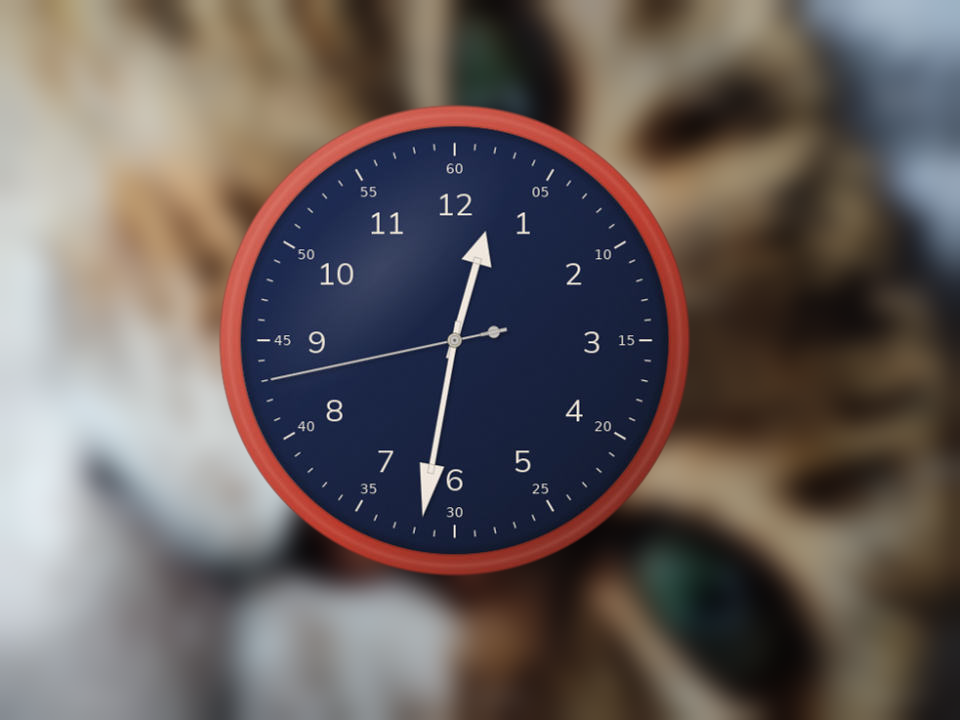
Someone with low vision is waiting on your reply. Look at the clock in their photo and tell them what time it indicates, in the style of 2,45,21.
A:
12,31,43
